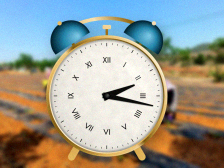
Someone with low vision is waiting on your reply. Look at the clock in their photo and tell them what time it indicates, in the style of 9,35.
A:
2,17
